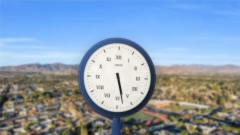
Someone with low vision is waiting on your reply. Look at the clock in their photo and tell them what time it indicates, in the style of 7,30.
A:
5,28
